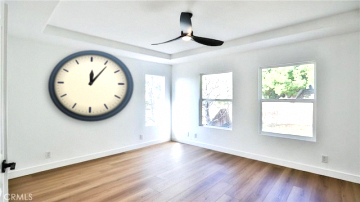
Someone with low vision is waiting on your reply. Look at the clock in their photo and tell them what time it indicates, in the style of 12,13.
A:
12,06
